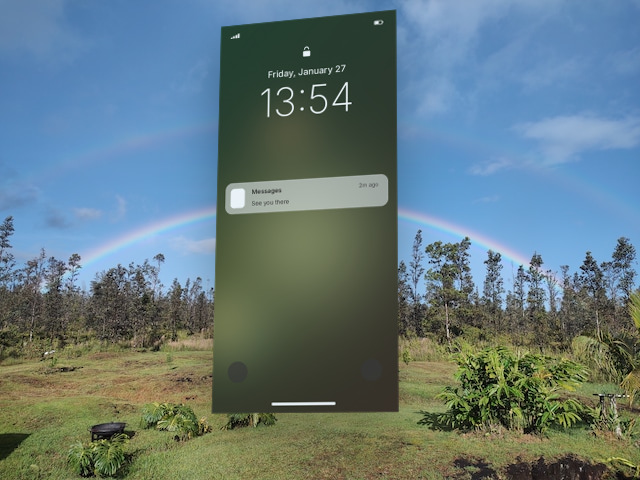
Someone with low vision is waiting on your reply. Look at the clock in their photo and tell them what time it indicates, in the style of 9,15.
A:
13,54
